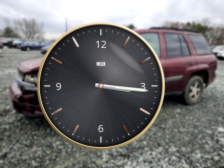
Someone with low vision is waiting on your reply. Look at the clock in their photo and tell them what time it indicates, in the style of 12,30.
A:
3,16
